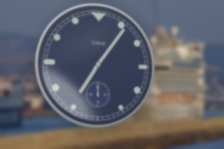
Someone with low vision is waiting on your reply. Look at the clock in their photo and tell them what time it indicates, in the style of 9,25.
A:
7,06
